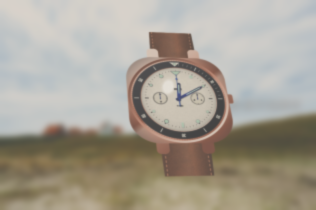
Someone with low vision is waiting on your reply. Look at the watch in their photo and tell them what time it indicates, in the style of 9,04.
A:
12,10
